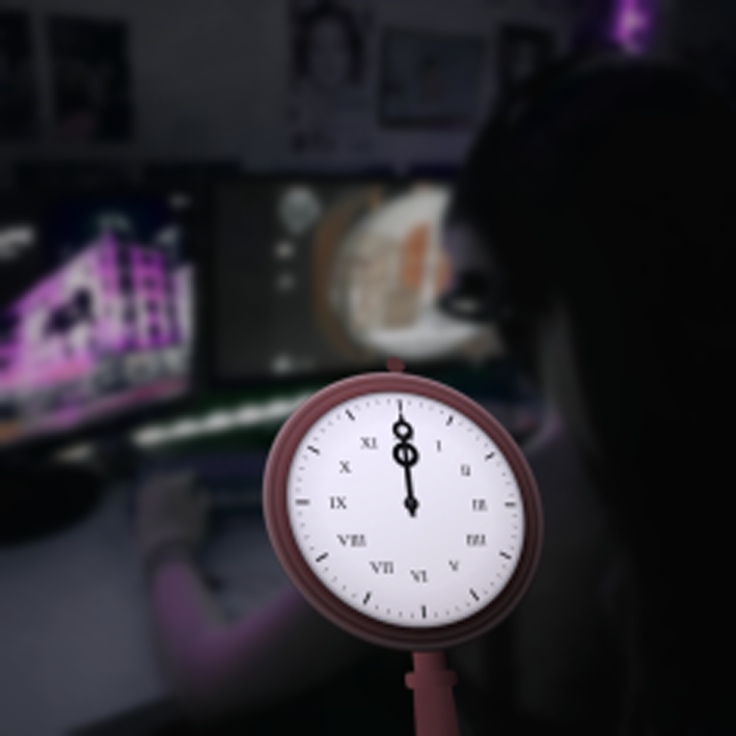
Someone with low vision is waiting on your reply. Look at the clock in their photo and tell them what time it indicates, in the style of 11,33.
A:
12,00
